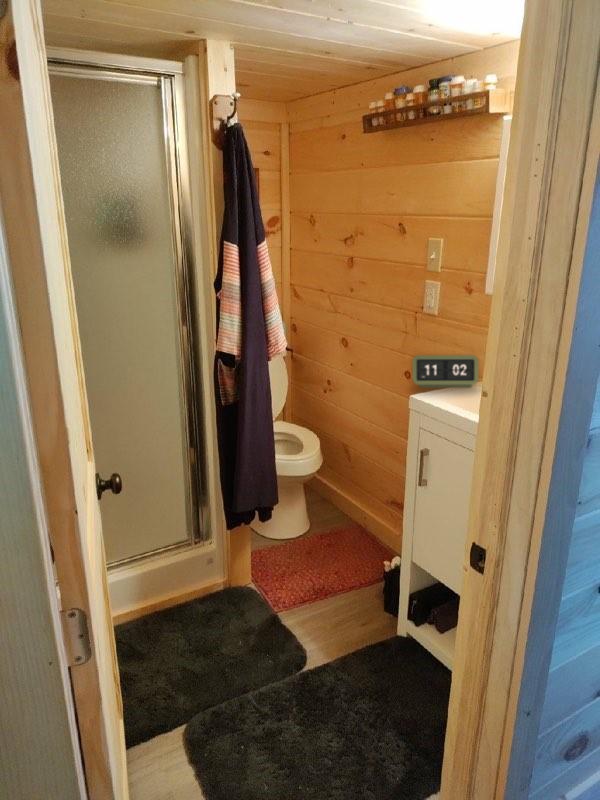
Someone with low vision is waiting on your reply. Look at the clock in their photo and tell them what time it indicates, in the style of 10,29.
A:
11,02
